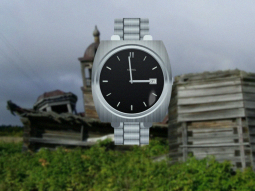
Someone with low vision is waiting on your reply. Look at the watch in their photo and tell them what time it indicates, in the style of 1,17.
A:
2,59
